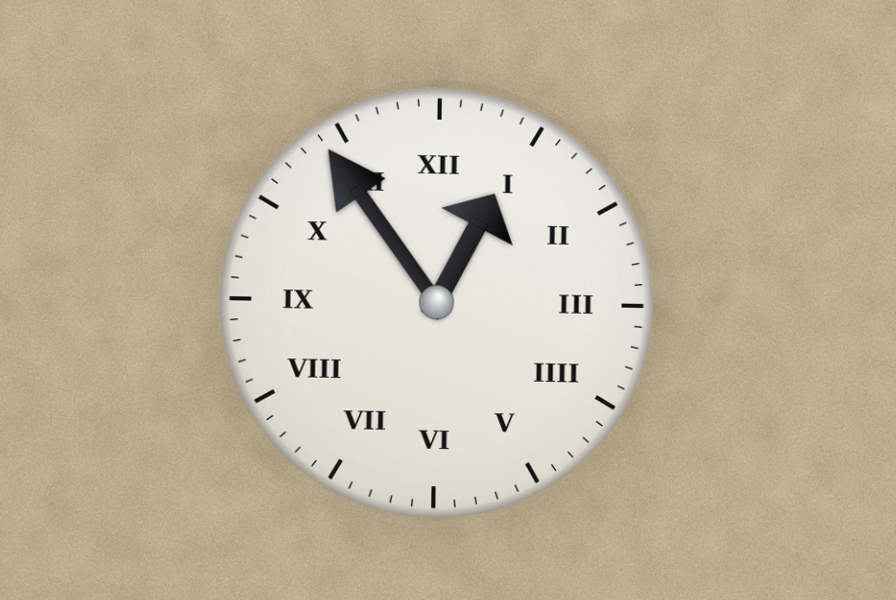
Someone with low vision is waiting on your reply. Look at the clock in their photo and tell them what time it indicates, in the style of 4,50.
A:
12,54
